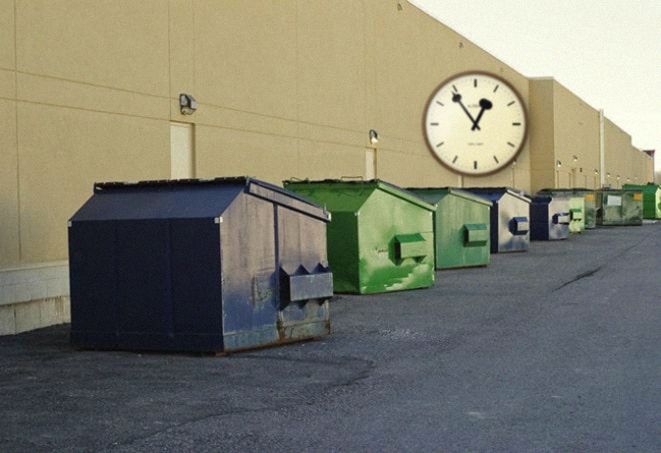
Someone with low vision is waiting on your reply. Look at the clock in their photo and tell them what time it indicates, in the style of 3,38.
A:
12,54
